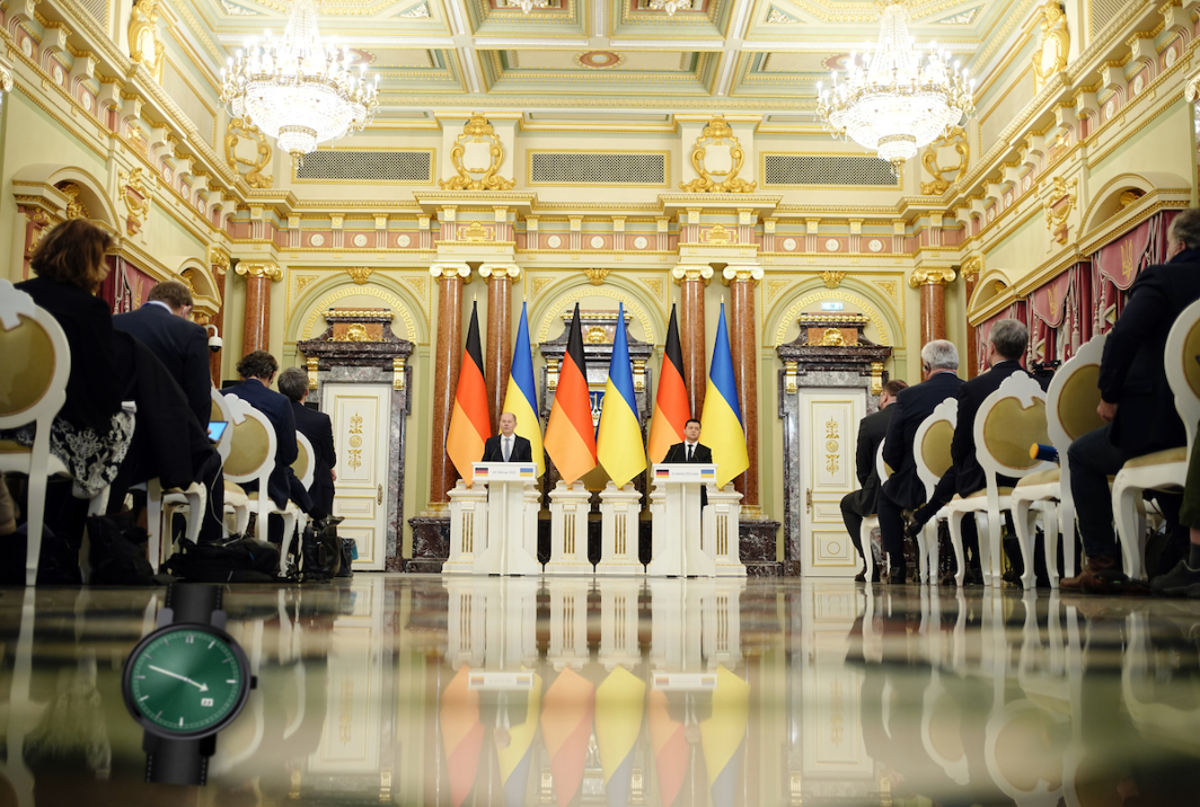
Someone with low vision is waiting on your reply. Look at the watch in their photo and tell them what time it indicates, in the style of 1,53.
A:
3,48
